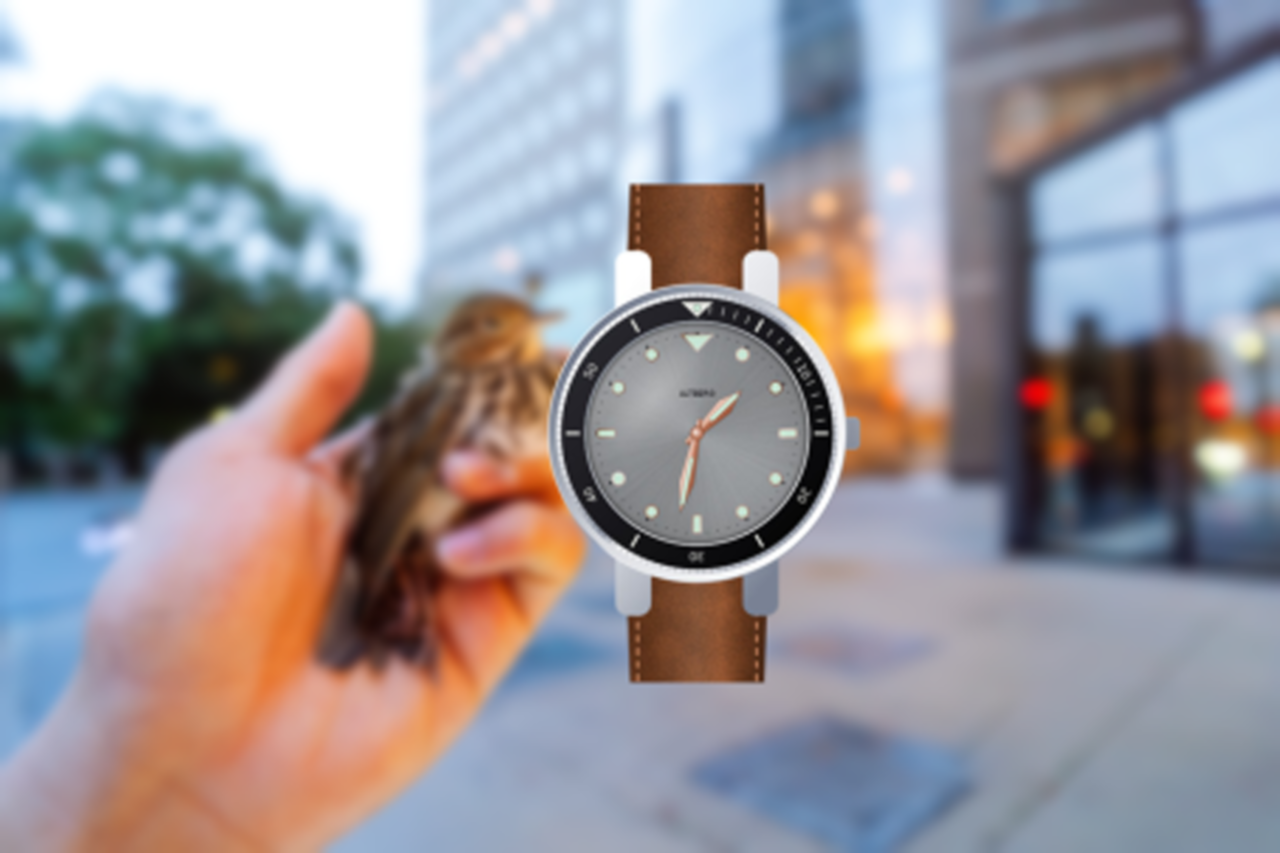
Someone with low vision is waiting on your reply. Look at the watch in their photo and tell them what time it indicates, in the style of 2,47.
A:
1,32
